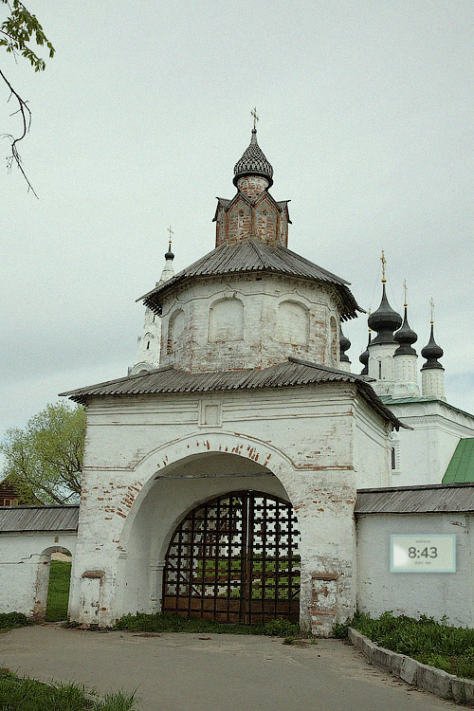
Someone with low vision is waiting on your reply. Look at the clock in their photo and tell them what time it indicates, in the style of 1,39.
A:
8,43
